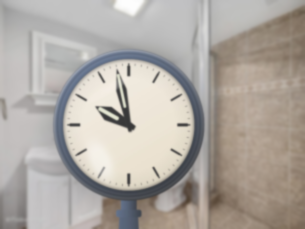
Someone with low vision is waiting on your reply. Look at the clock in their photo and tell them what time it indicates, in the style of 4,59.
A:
9,58
